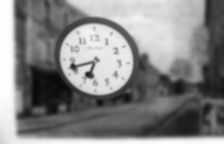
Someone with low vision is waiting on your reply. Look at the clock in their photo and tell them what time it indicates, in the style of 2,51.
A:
6,42
